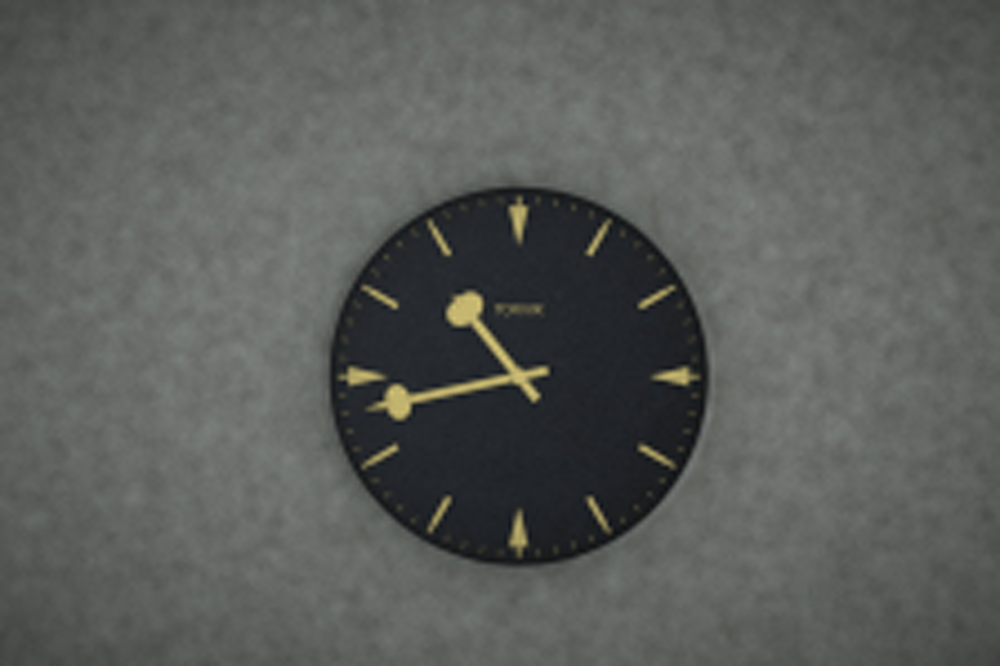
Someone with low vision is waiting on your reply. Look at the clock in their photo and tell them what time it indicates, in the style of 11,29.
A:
10,43
